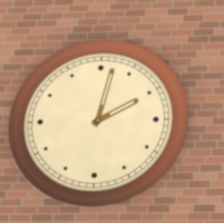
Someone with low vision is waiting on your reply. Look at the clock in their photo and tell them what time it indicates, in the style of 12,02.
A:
2,02
